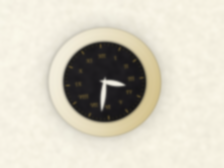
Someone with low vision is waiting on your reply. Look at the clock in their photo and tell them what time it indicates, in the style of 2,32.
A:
3,32
